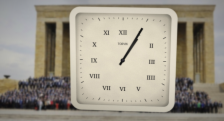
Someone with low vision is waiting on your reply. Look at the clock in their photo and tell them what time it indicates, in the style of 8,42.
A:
1,05
